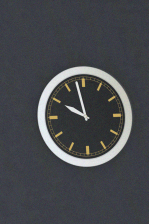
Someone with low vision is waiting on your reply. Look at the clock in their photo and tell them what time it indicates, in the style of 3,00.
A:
9,58
